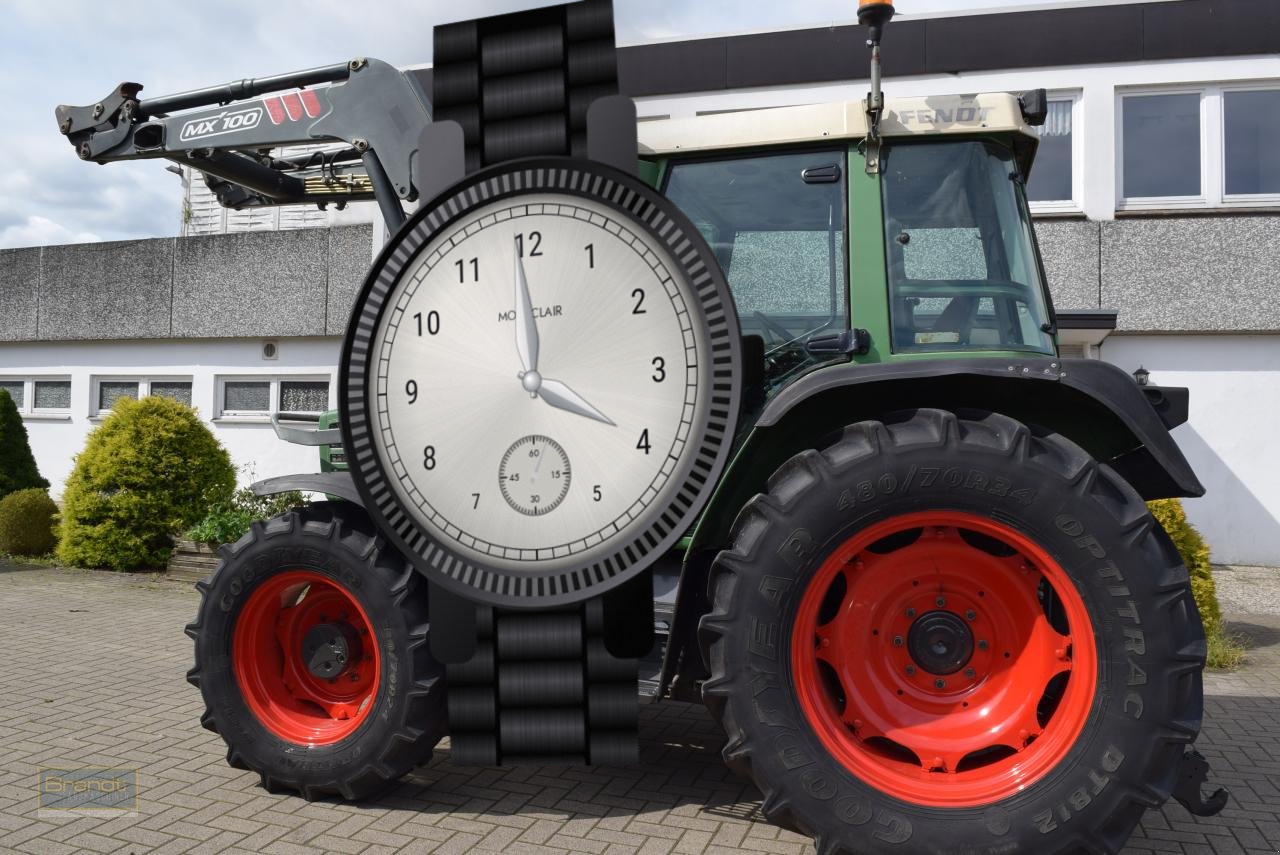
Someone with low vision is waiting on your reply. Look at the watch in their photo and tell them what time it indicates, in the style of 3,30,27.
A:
3,59,04
